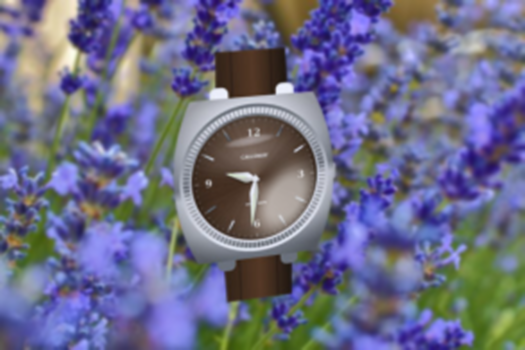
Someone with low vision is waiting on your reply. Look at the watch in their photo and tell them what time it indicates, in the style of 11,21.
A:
9,31
